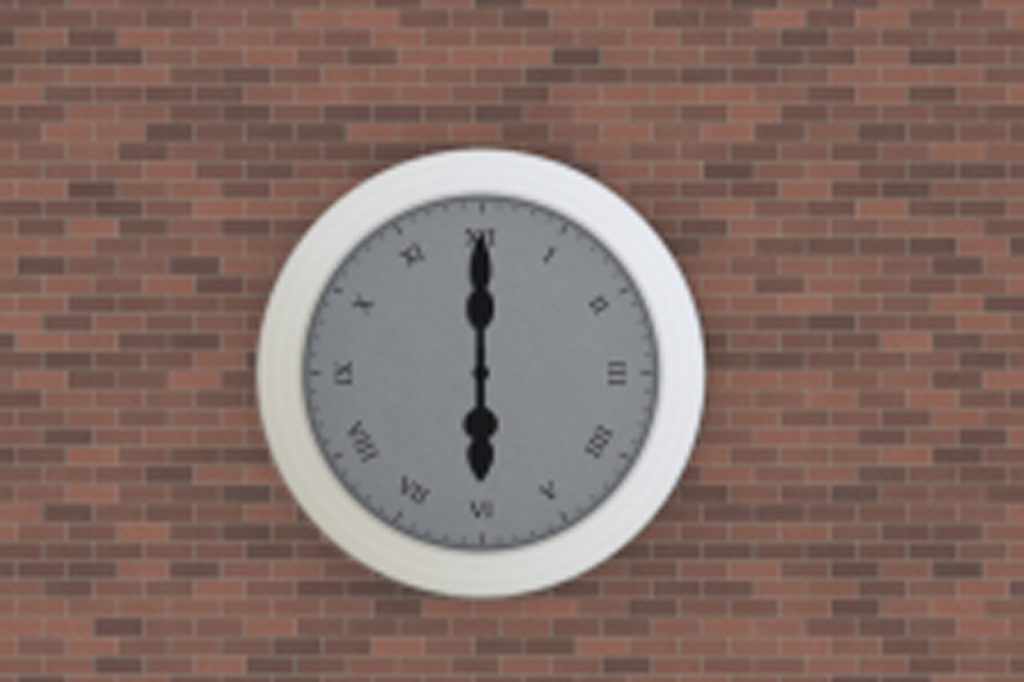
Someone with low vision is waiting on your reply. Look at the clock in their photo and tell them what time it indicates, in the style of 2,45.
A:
6,00
